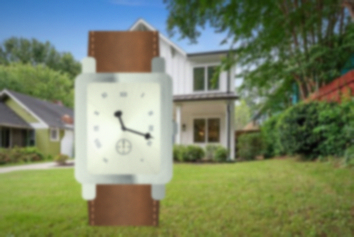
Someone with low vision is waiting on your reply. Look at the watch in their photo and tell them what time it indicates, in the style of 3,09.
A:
11,18
